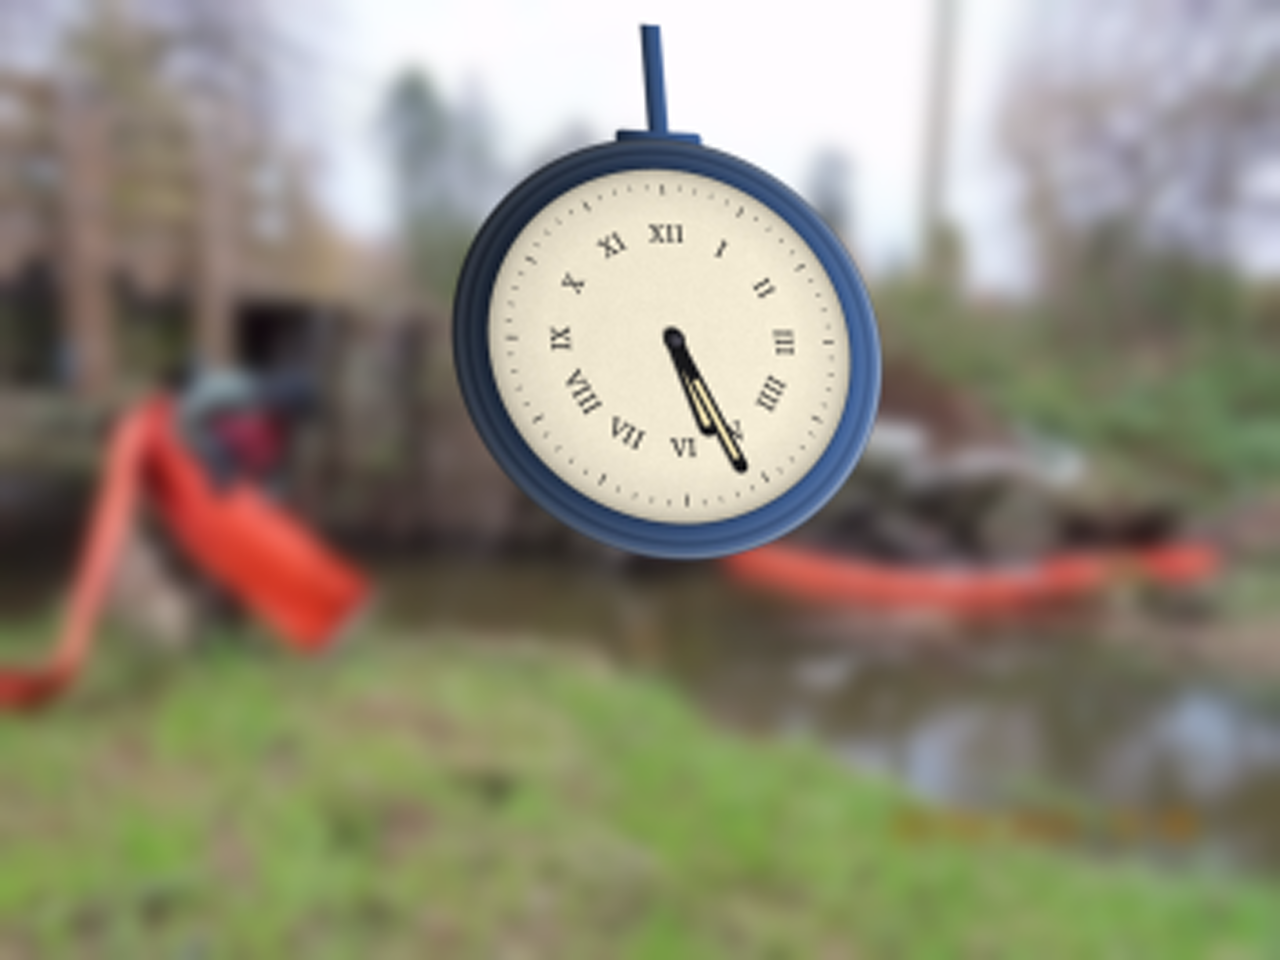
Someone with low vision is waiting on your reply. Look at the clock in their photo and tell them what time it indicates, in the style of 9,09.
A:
5,26
